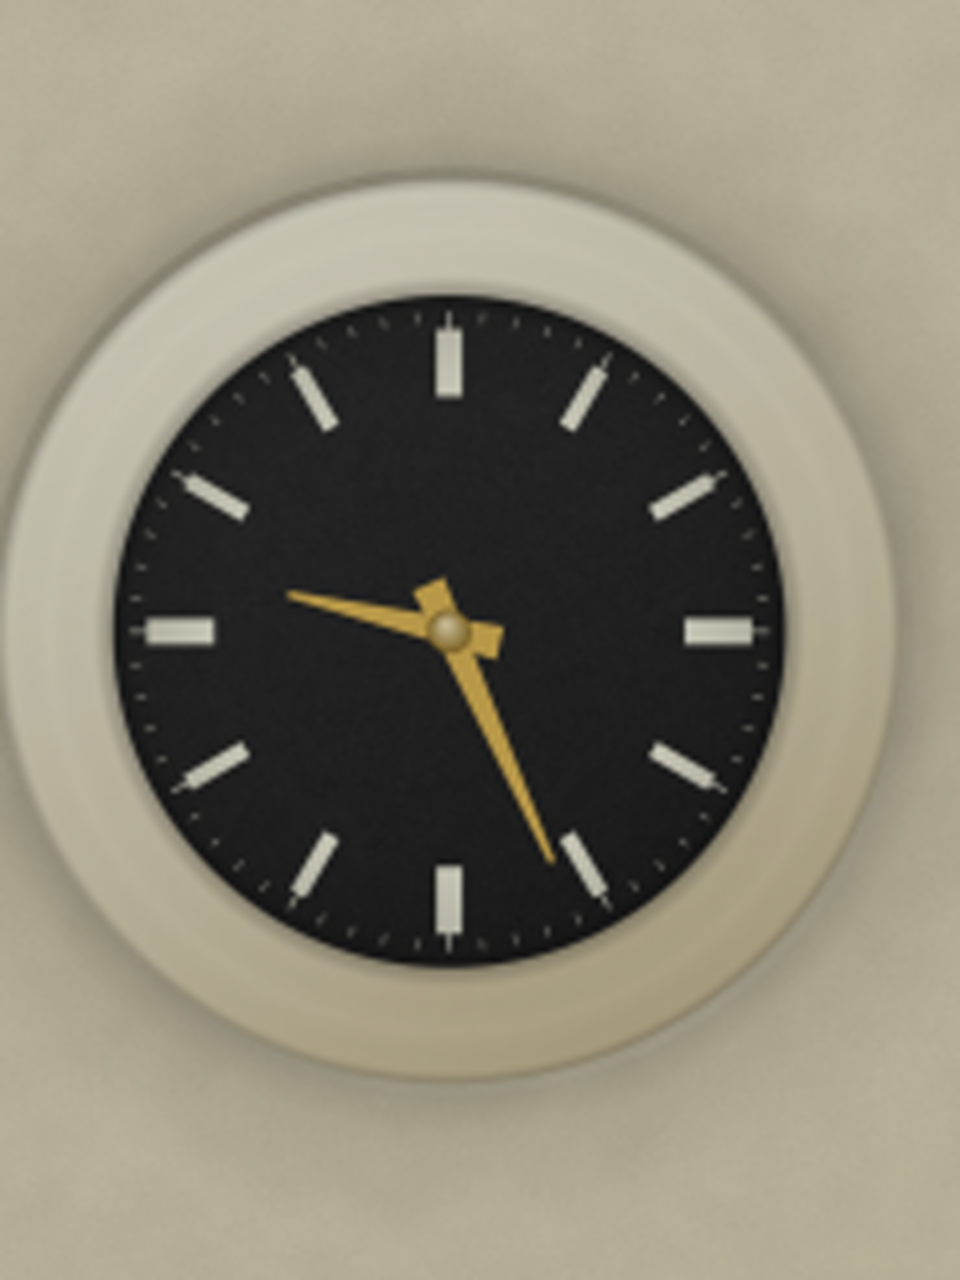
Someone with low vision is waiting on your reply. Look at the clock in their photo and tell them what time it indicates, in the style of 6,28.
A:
9,26
